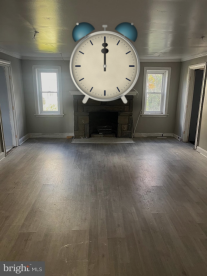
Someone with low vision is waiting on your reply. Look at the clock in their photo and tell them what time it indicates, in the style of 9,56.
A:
12,00
